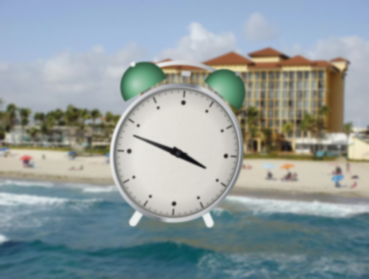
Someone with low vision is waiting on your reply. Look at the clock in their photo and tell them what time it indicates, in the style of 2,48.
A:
3,48
